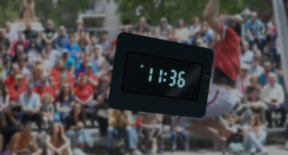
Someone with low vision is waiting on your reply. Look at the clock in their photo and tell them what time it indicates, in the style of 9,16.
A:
11,36
